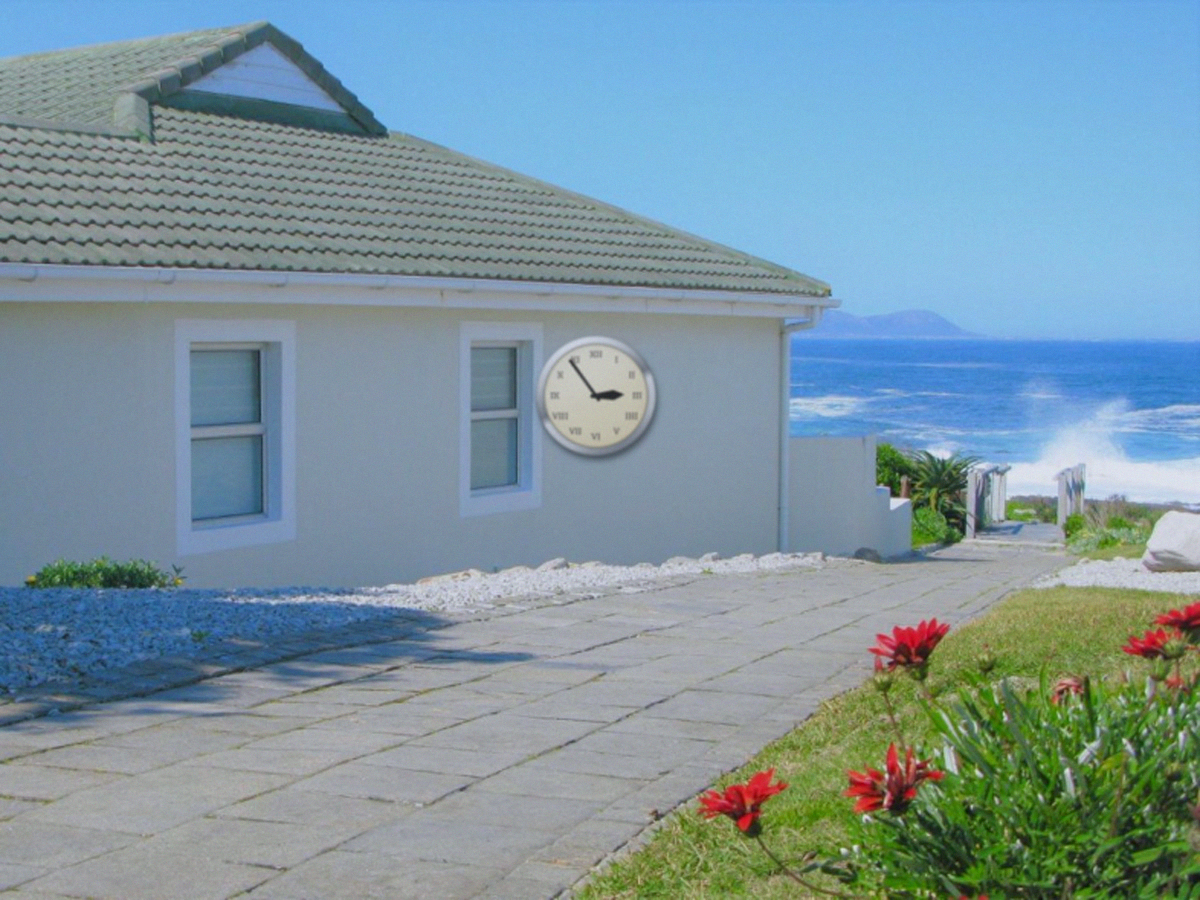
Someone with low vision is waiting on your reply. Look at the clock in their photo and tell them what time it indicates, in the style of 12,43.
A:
2,54
